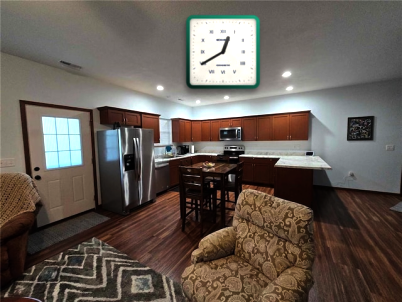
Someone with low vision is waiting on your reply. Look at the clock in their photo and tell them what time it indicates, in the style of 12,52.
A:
12,40
